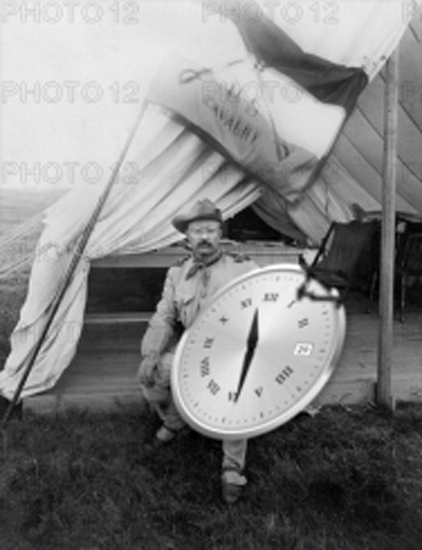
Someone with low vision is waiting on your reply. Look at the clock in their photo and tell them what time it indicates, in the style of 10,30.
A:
11,29
